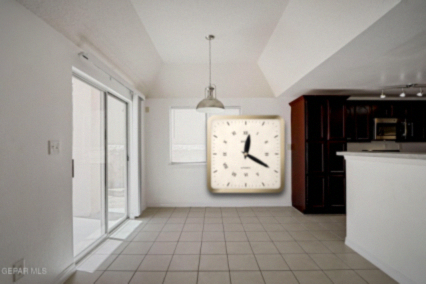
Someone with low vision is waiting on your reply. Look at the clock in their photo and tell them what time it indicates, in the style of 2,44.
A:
12,20
